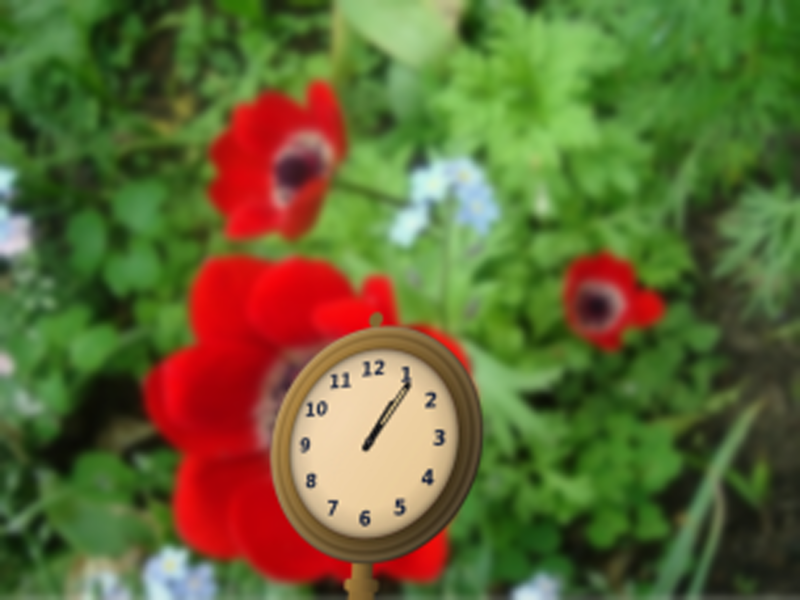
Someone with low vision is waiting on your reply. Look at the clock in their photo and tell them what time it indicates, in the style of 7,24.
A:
1,06
